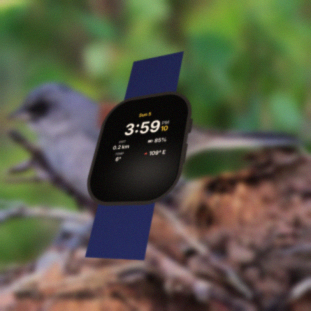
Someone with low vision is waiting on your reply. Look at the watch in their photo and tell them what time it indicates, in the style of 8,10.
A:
3,59
